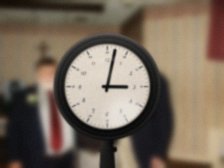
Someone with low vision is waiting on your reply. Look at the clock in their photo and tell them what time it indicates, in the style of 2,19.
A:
3,02
